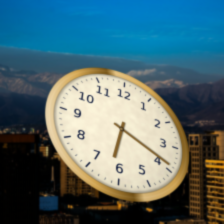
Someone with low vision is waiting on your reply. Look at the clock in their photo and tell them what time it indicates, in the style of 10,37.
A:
6,19
